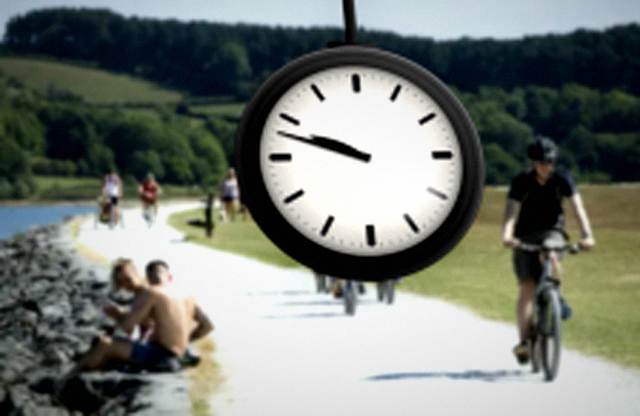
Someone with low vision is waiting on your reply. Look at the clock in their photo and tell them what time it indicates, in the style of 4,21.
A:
9,48
